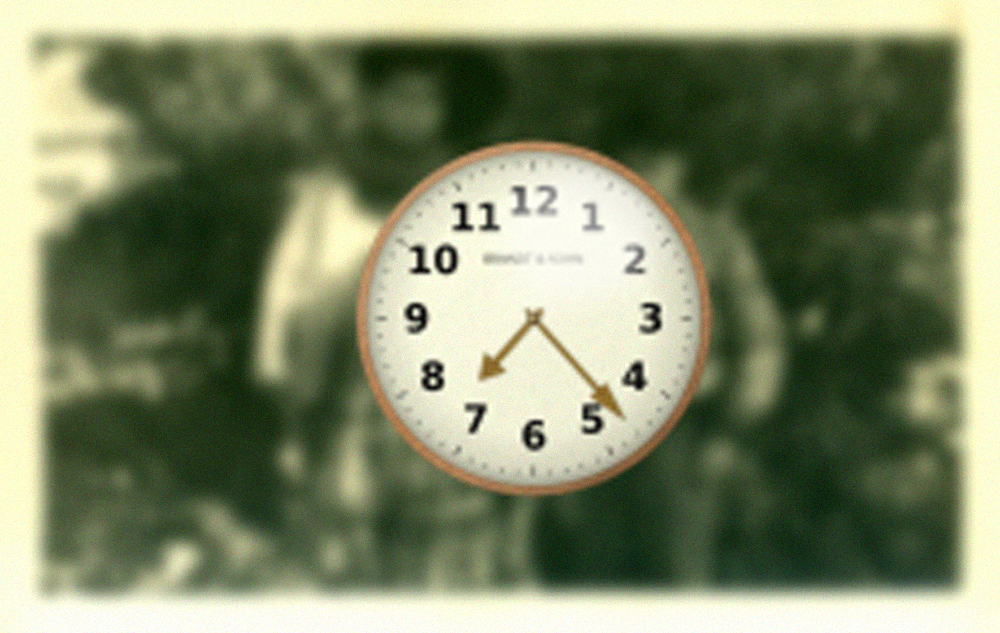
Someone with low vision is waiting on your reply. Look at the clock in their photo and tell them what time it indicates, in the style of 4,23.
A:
7,23
